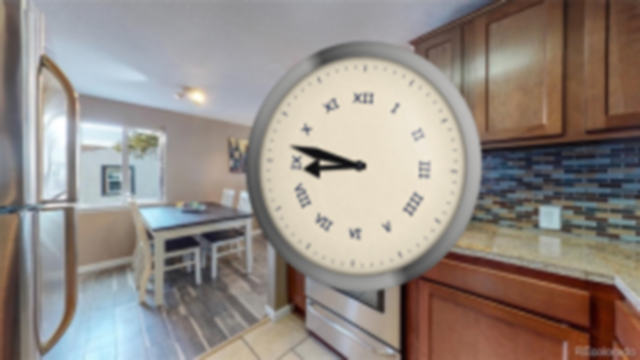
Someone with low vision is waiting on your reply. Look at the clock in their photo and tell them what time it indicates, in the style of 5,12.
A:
8,47
